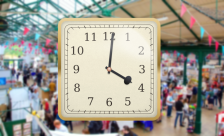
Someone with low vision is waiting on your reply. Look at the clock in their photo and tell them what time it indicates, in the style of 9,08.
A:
4,01
